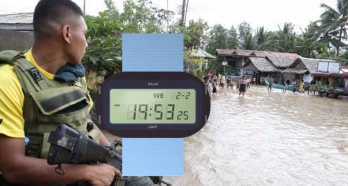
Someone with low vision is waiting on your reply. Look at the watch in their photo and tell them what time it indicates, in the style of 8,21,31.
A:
19,53,25
